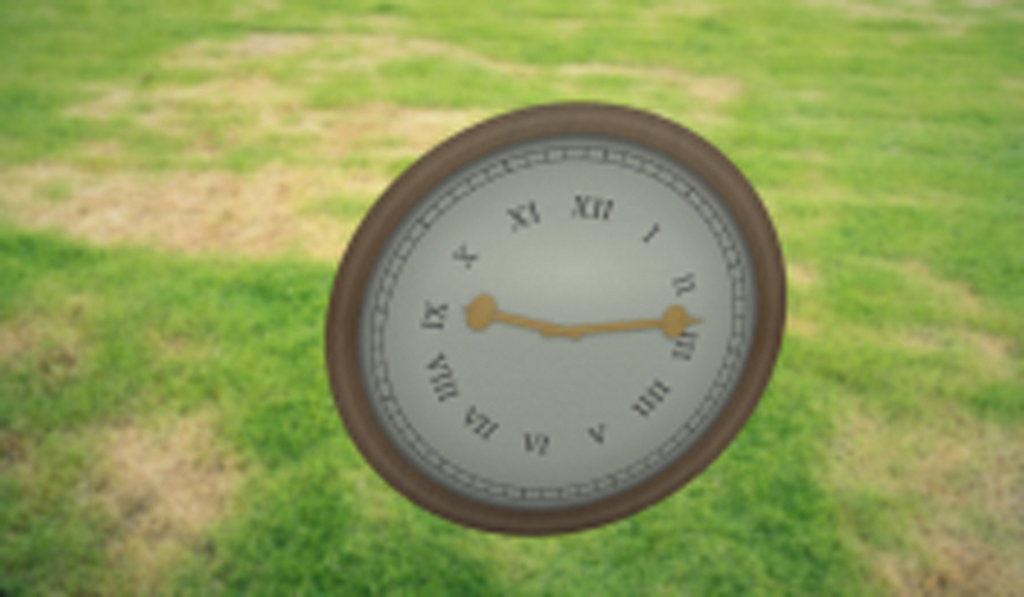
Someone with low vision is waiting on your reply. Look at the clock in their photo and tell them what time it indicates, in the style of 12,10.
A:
9,13
